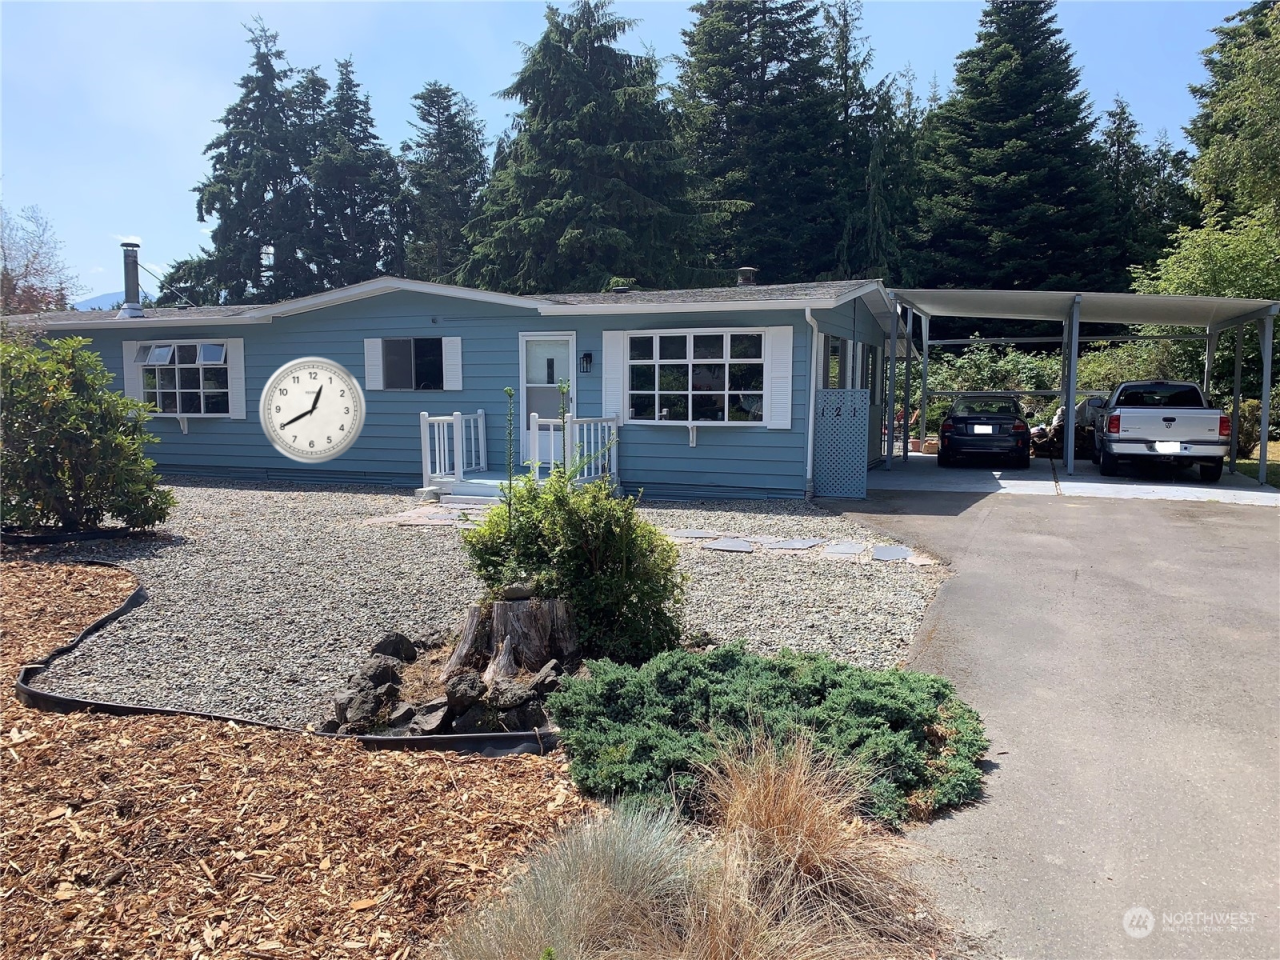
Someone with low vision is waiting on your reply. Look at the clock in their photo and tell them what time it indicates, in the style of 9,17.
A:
12,40
